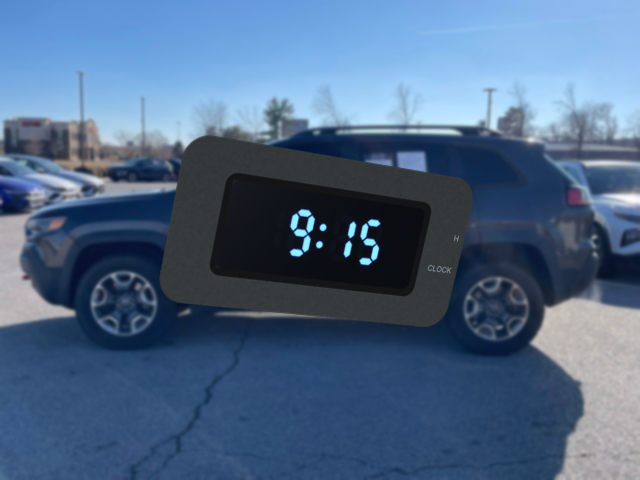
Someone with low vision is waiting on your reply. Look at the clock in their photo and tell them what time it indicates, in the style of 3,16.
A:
9,15
